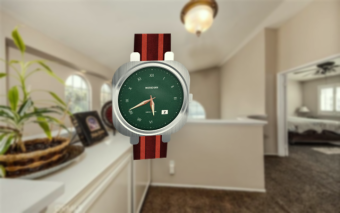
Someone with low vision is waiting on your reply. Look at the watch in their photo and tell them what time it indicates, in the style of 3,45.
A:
5,41
